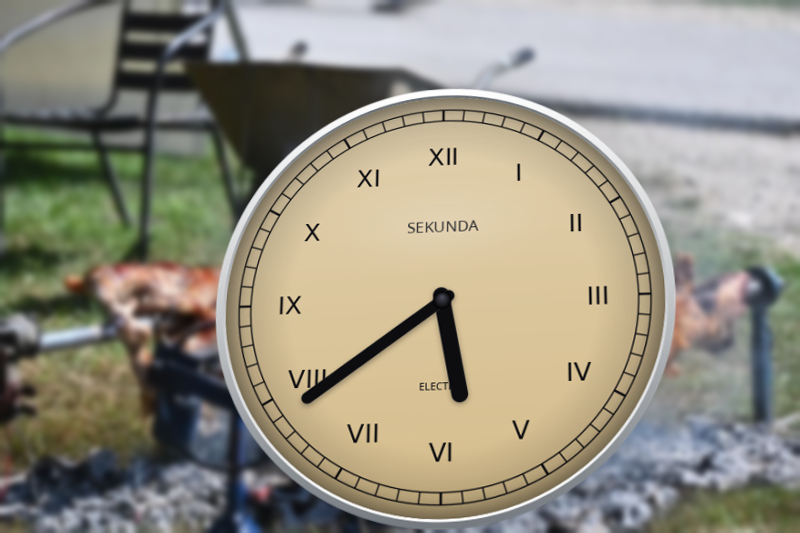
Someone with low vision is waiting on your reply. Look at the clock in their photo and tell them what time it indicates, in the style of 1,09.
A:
5,39
